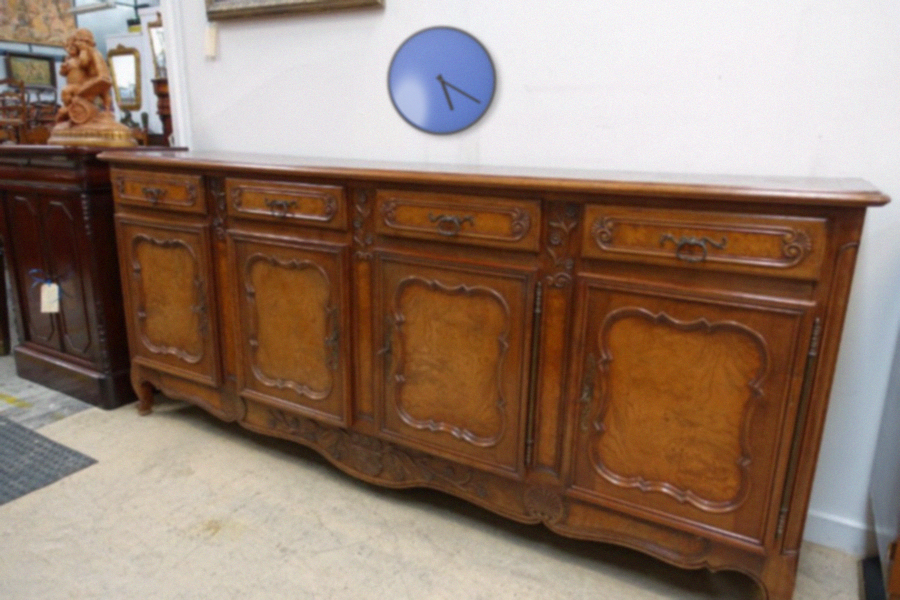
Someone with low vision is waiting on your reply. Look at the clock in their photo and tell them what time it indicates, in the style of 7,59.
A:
5,20
